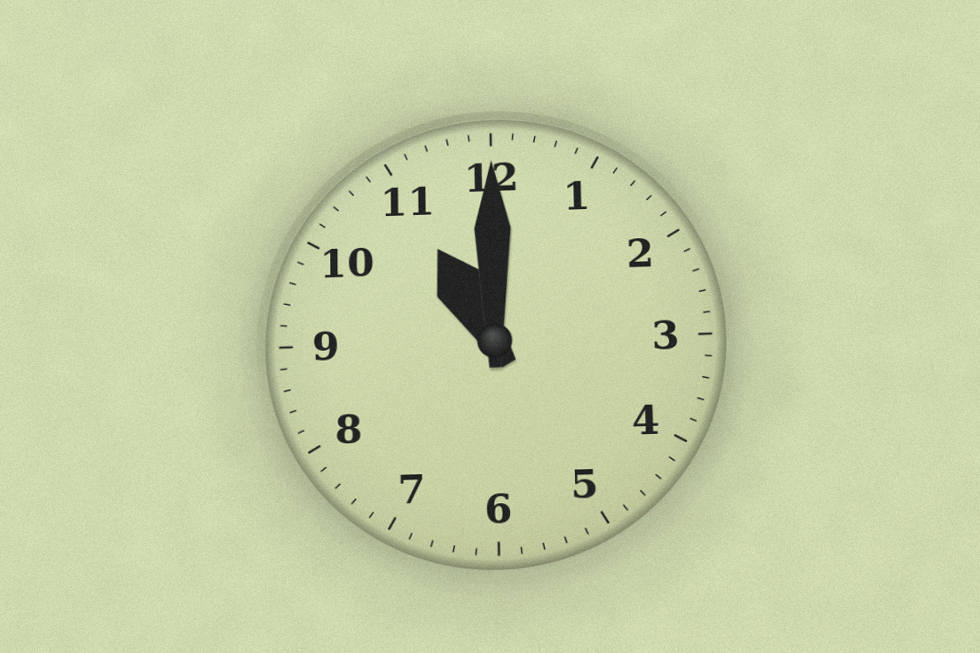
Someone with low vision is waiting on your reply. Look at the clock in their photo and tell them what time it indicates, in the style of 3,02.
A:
11,00
